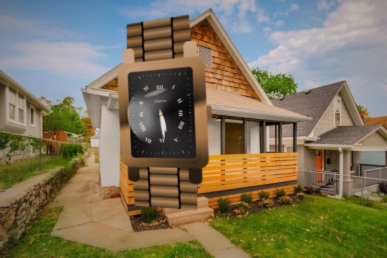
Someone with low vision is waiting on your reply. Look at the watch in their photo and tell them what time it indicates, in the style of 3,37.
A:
5,29
